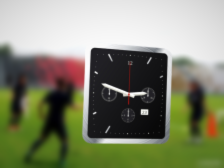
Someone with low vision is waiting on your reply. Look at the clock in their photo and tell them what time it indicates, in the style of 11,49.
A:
2,48
